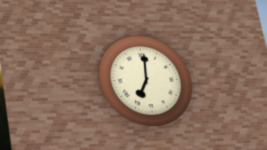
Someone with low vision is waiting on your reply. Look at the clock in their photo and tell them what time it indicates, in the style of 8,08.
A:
7,01
